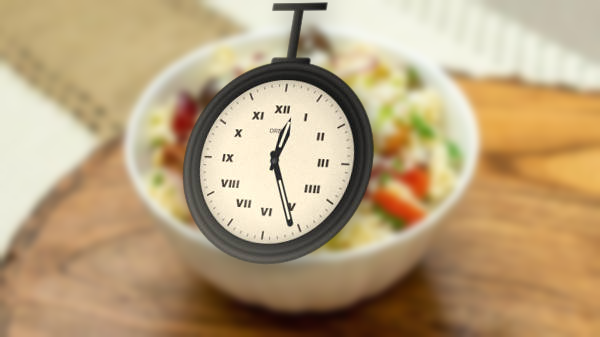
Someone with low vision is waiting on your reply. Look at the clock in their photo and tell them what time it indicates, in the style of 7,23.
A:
12,26
